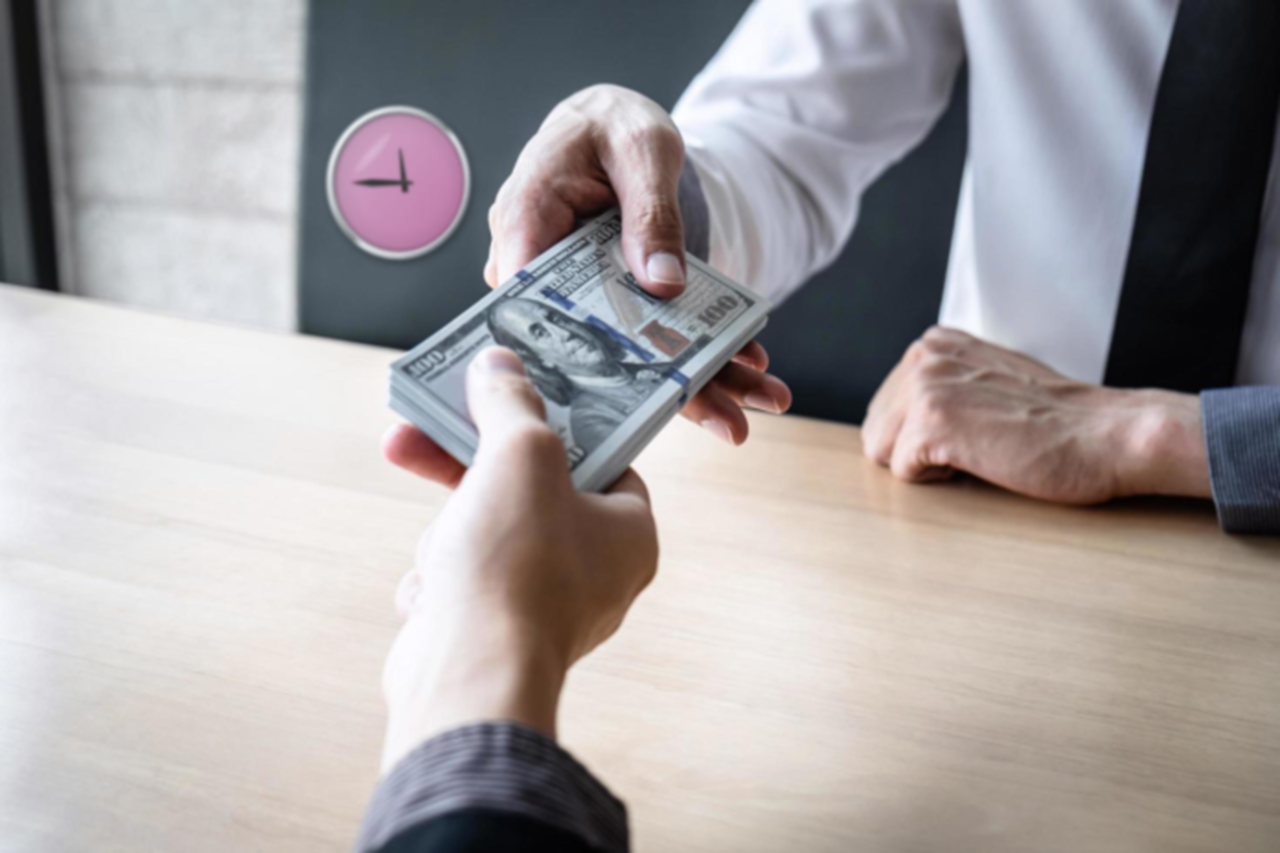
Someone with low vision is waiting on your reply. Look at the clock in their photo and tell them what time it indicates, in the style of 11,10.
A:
11,45
